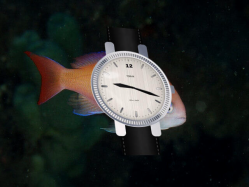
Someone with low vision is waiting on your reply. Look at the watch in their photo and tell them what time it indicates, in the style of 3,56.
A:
9,18
